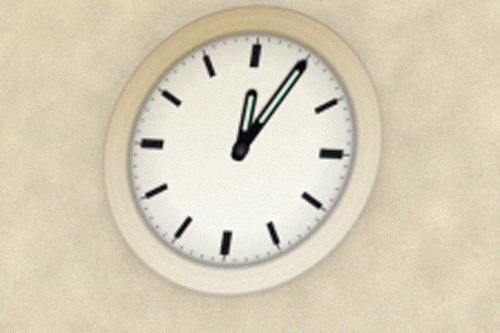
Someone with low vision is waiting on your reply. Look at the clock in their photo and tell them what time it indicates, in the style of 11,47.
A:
12,05
